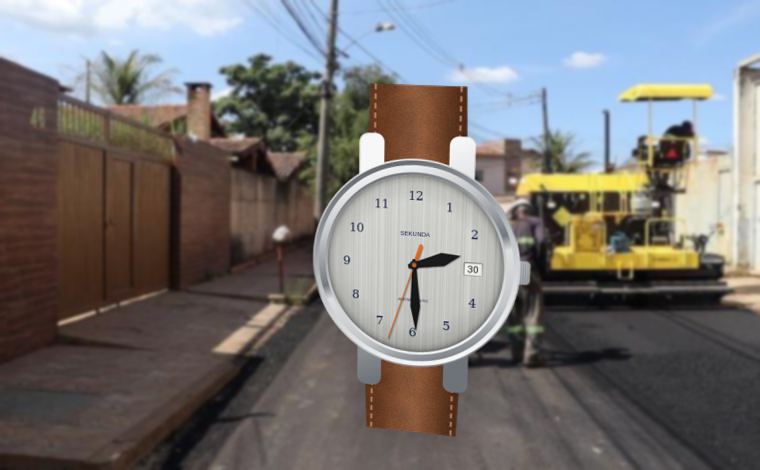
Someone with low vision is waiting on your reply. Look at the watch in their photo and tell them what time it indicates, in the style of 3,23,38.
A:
2,29,33
